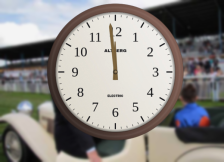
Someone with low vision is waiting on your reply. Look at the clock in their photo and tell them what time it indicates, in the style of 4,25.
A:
11,59
